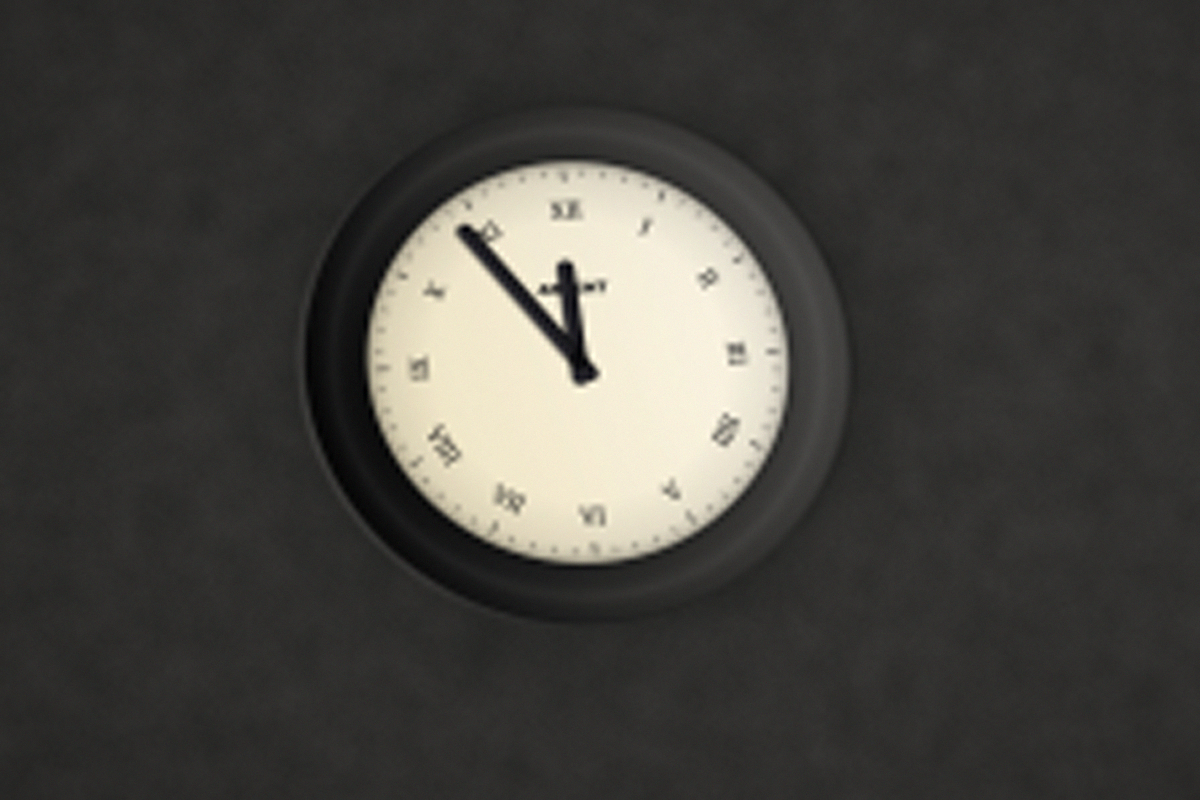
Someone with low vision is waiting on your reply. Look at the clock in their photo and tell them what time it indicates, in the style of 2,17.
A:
11,54
